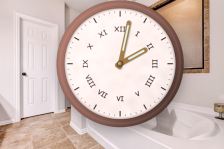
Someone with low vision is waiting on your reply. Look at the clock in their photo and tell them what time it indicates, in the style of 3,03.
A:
2,02
